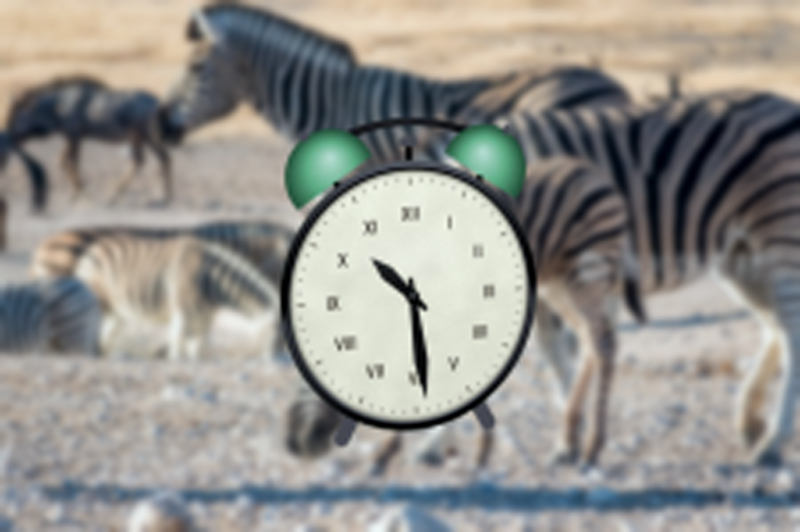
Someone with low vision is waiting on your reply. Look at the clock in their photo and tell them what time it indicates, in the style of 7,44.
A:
10,29
